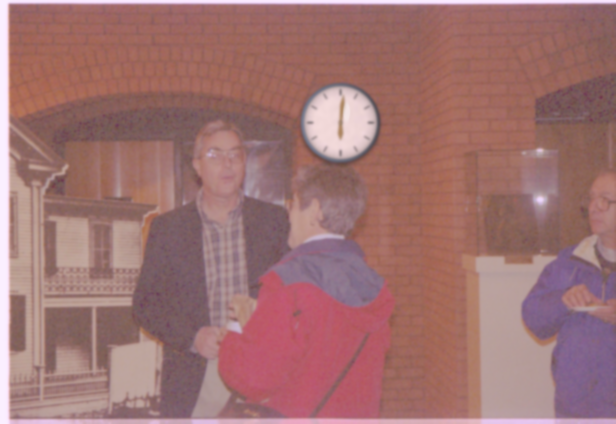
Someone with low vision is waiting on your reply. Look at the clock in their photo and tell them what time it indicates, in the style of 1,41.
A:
6,01
